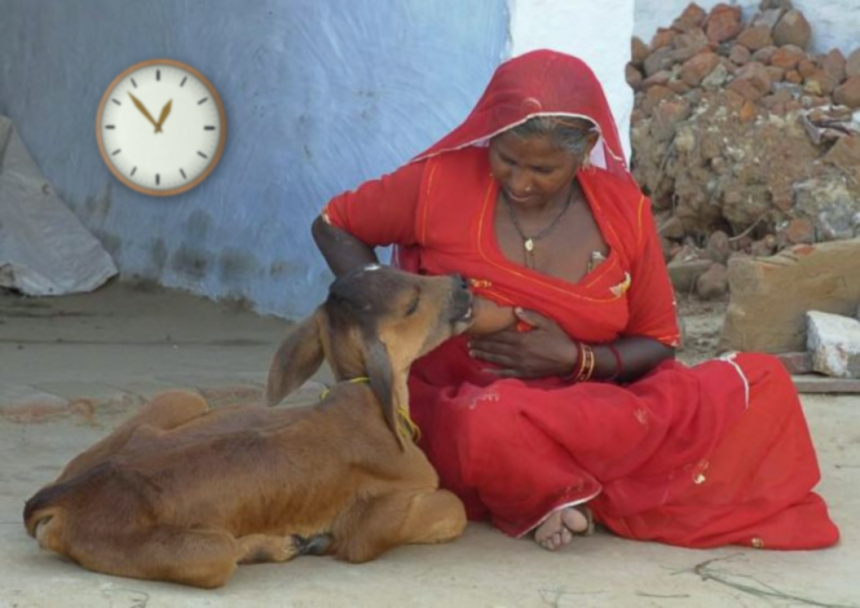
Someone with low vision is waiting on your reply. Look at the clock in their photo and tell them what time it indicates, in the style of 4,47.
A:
12,53
